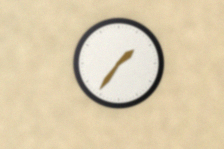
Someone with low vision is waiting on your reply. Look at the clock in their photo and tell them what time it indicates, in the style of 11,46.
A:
1,36
